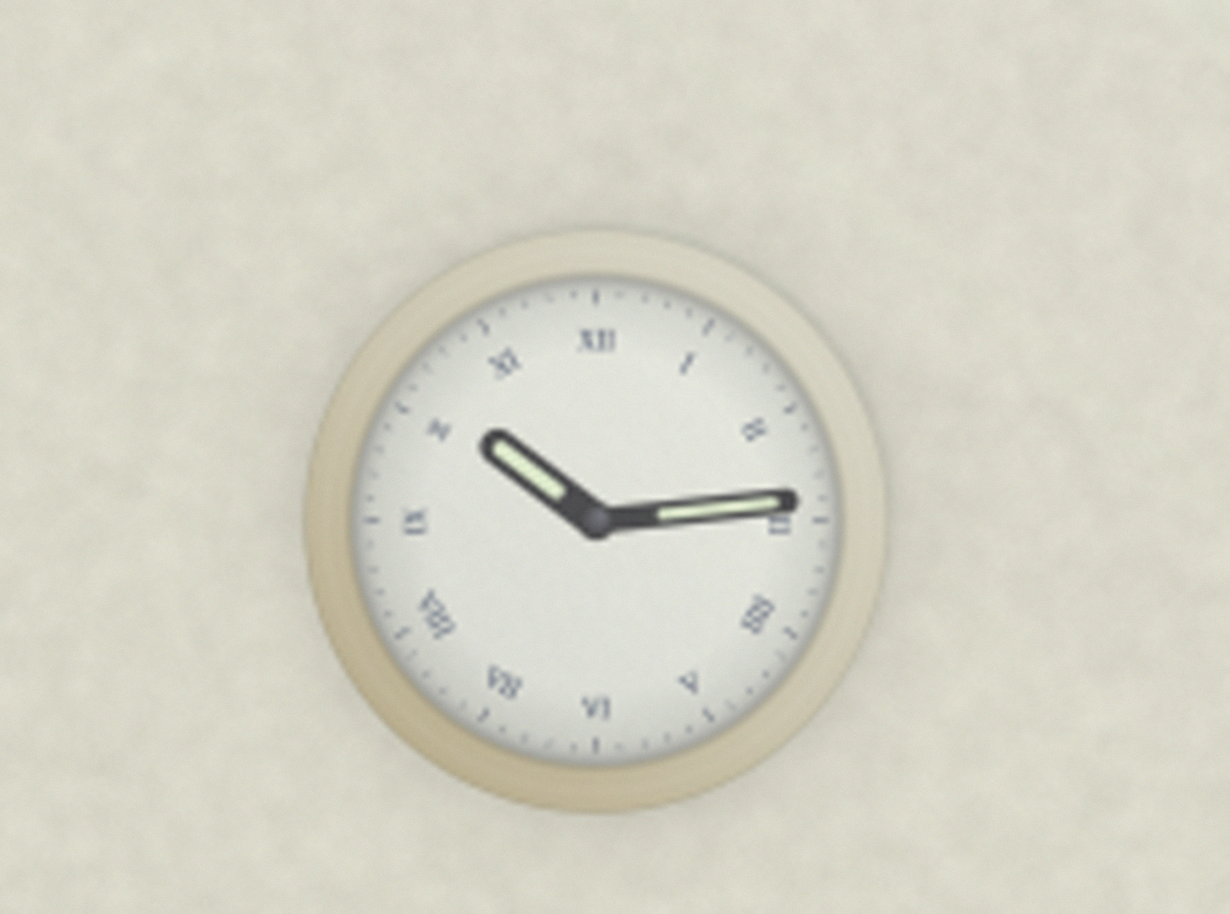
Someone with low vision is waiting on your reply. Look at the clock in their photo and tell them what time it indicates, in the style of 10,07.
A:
10,14
